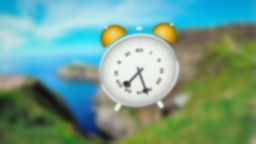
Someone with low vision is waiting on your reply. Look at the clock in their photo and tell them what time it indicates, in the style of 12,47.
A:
7,27
